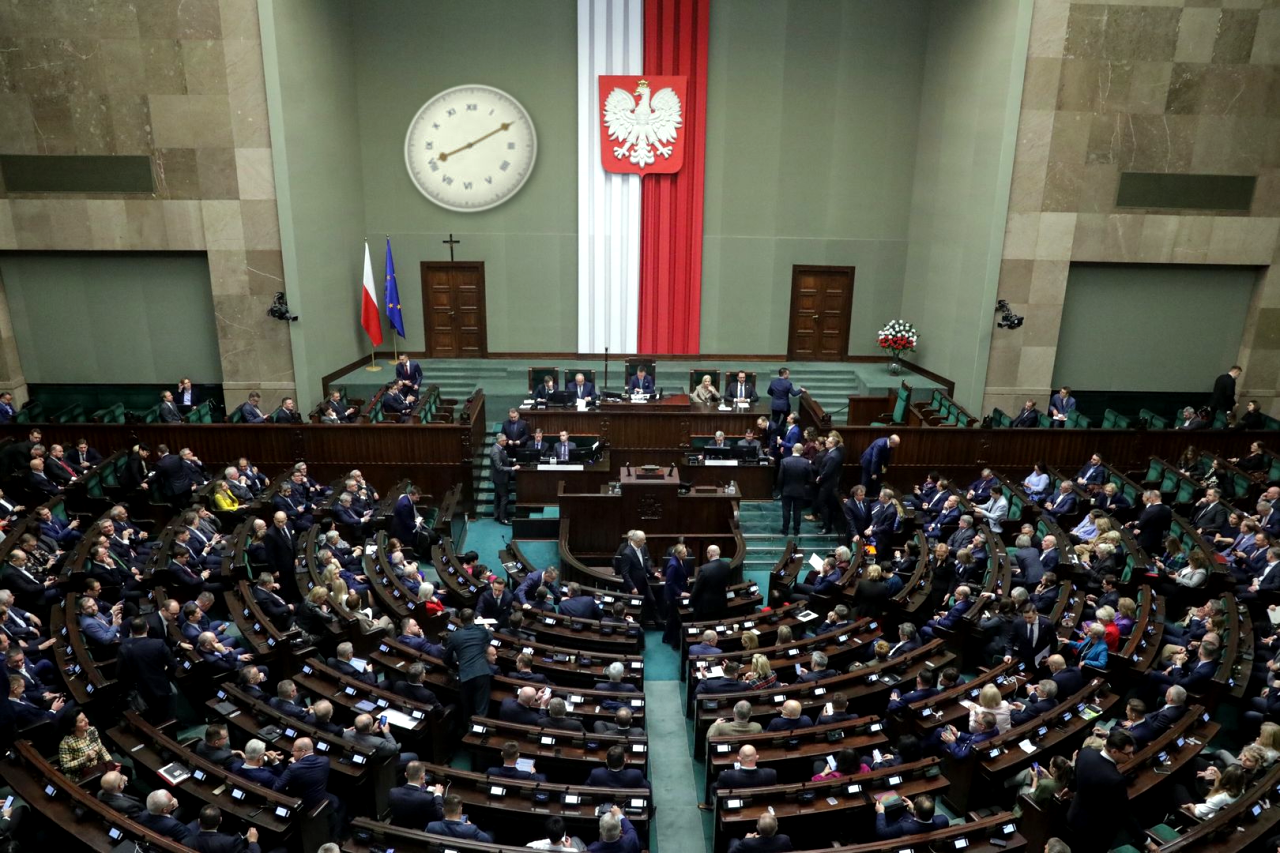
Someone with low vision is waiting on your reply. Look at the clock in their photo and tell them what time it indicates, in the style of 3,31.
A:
8,10
